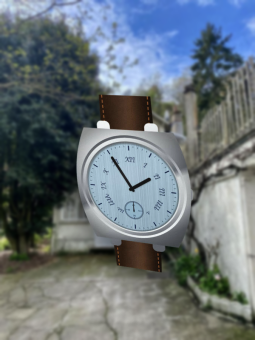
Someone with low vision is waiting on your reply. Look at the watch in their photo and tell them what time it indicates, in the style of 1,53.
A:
1,55
